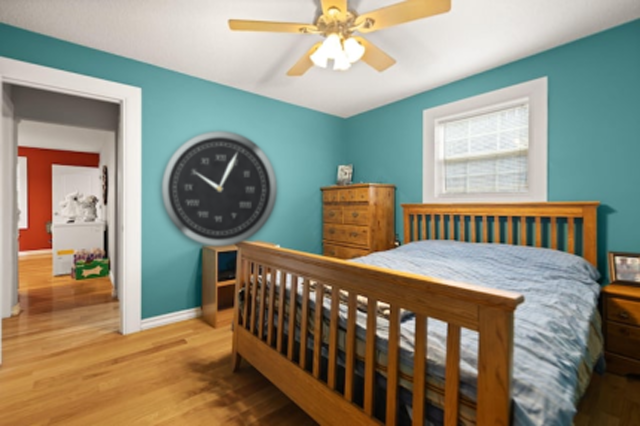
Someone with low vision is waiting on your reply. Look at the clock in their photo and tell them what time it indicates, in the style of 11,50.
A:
10,04
